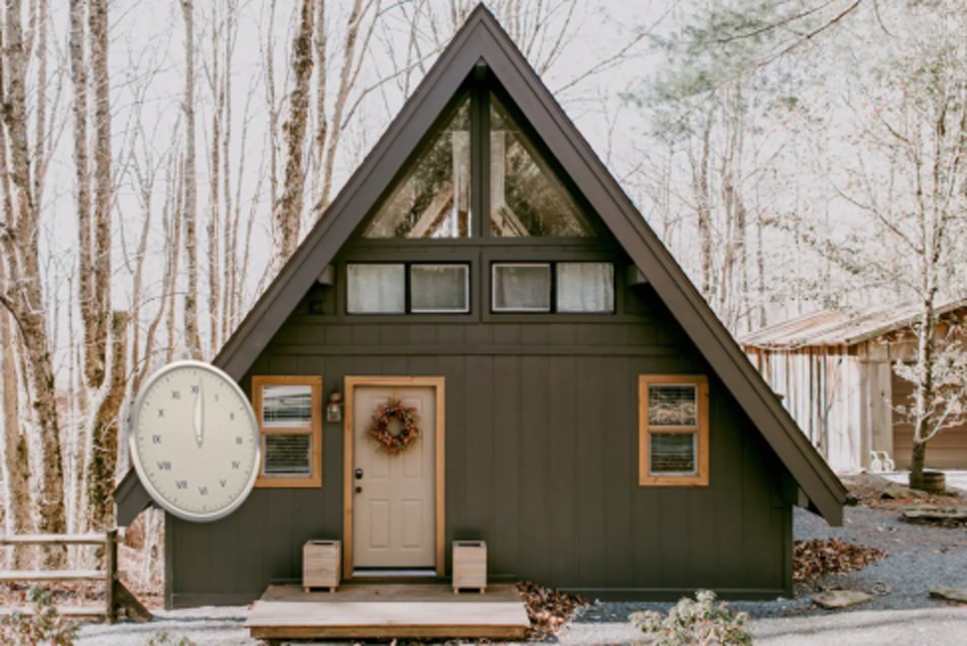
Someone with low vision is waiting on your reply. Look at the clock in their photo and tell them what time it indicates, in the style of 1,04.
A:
12,01
